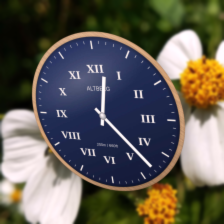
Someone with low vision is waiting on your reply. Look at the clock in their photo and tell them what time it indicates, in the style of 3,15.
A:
12,23
